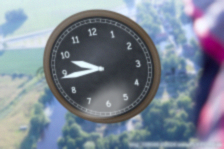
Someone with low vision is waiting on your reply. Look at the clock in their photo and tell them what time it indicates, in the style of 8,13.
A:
9,44
